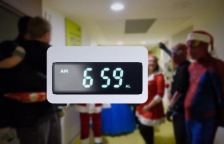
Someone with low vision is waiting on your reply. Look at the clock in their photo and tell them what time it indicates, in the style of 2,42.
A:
6,59
